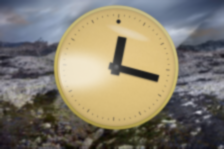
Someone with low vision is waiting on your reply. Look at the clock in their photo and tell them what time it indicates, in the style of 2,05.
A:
12,17
